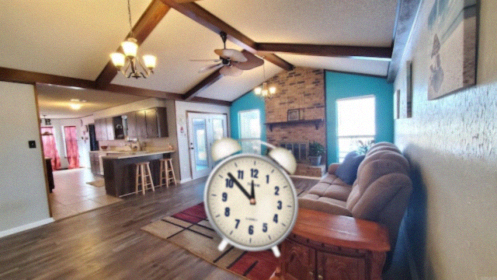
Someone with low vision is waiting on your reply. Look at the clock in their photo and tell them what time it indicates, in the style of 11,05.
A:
11,52
